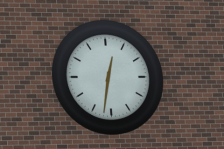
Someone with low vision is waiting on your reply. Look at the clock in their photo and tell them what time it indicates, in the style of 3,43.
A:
12,32
